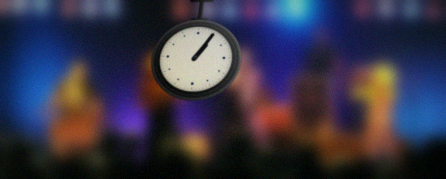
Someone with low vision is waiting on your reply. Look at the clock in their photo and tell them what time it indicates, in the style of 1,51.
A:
1,05
